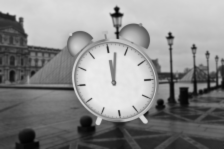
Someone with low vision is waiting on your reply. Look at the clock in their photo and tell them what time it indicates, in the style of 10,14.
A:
12,02
